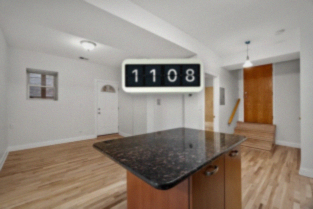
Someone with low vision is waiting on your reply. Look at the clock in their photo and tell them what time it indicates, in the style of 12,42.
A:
11,08
